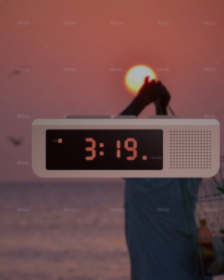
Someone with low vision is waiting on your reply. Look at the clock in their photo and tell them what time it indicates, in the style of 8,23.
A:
3,19
